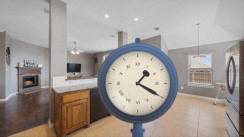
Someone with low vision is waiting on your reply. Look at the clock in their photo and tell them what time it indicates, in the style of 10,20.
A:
1,20
